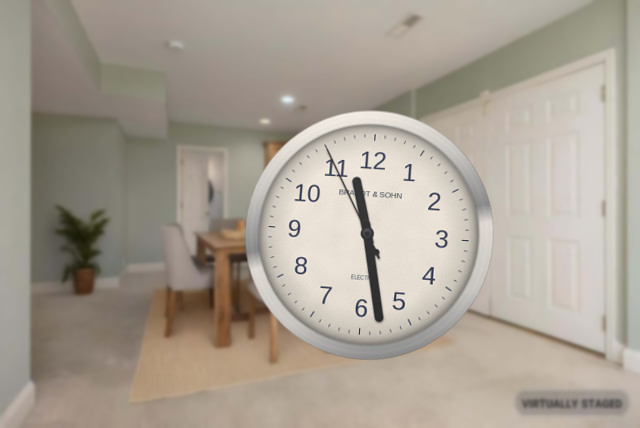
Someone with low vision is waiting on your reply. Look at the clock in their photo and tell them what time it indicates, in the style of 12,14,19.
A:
11,27,55
